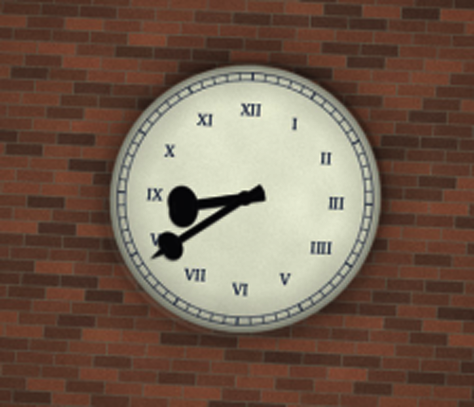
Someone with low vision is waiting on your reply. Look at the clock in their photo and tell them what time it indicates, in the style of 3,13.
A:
8,39
